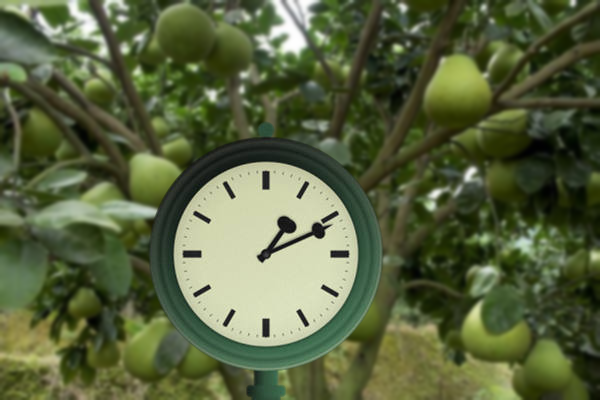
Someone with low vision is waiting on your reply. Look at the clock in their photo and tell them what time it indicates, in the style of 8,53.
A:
1,11
